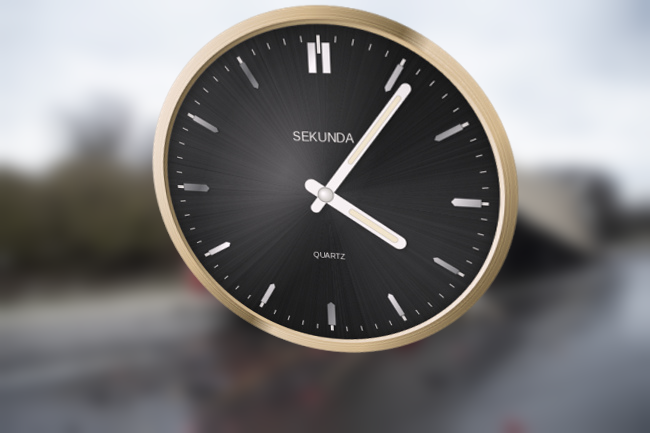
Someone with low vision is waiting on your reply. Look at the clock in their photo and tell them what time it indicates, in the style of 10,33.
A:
4,06
